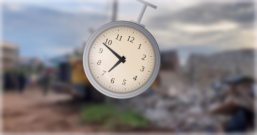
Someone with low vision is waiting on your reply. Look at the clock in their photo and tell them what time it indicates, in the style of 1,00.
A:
6,48
